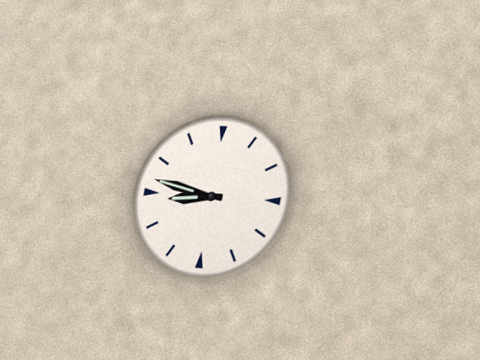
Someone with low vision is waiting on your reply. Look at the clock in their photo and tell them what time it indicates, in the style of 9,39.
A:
8,47
